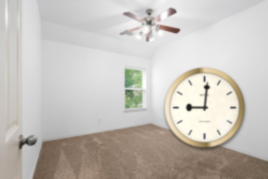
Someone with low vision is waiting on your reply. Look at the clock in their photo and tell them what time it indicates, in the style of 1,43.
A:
9,01
